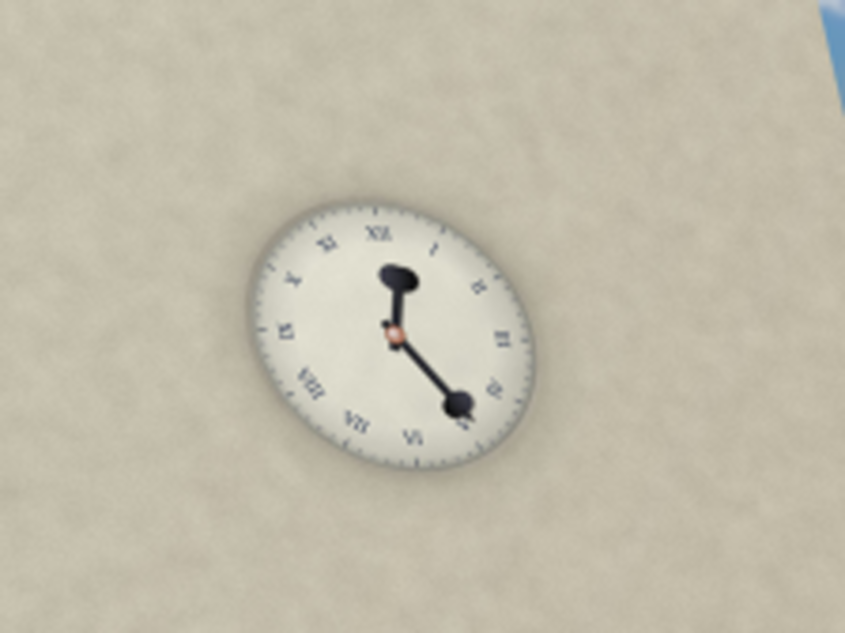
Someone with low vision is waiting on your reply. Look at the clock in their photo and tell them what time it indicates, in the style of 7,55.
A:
12,24
